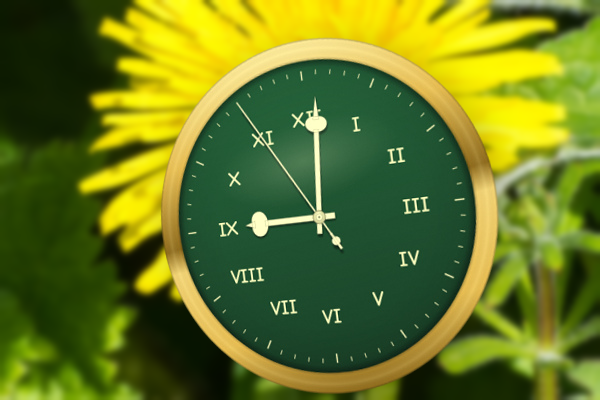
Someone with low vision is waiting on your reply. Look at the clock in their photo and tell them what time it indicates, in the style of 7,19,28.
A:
9,00,55
